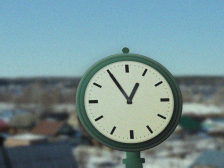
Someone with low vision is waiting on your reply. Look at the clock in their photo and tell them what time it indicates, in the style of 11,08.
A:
12,55
